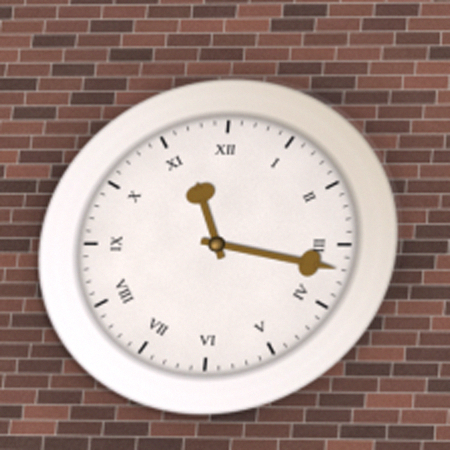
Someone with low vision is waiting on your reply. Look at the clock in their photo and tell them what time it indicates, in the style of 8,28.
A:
11,17
